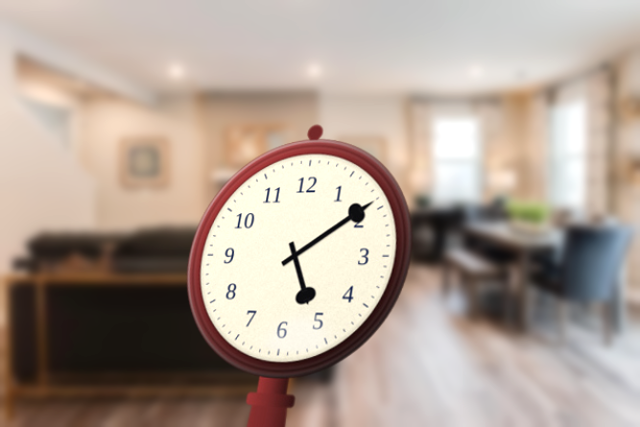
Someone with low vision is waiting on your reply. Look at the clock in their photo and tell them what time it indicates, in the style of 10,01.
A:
5,09
